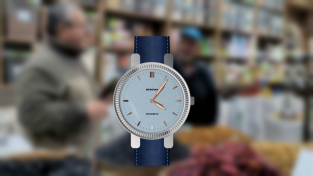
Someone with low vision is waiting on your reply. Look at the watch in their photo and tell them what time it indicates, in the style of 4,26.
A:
4,06
